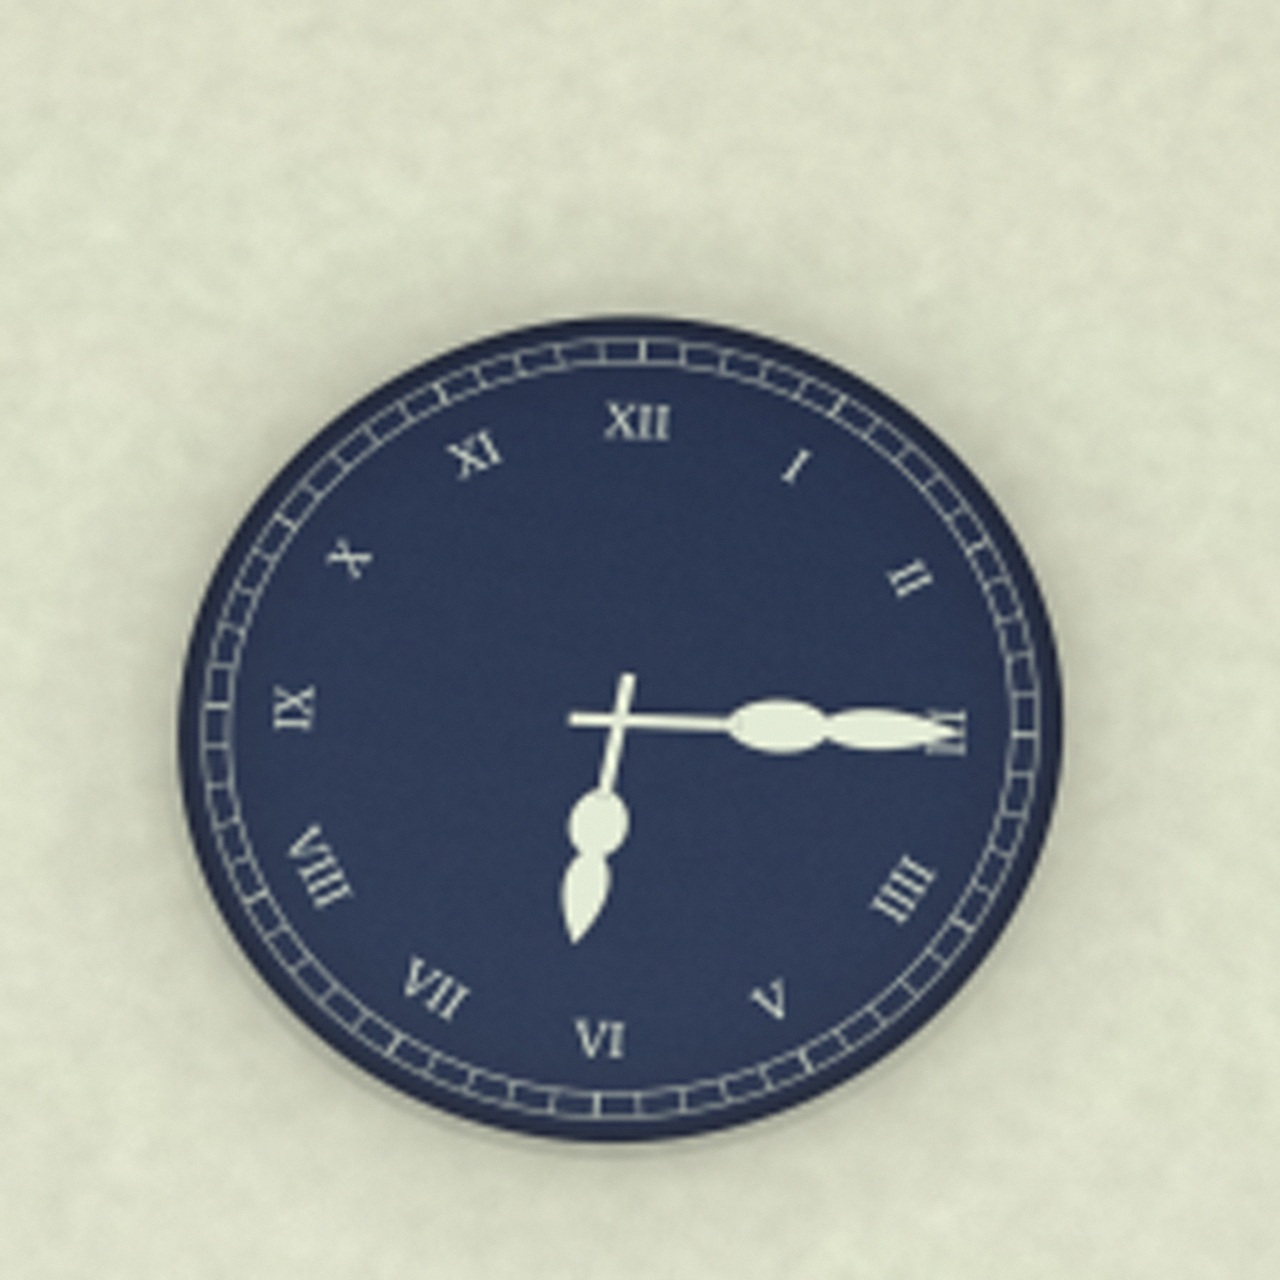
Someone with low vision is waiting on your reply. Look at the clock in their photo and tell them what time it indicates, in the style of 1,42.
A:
6,15
